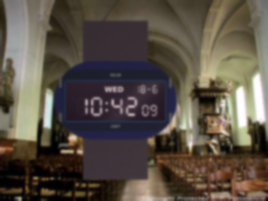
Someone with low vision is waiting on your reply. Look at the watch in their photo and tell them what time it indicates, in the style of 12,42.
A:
10,42
